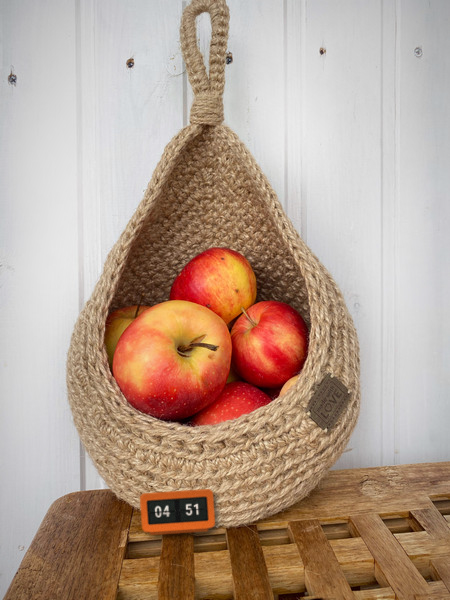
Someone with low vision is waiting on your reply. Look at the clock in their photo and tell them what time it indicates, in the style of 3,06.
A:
4,51
